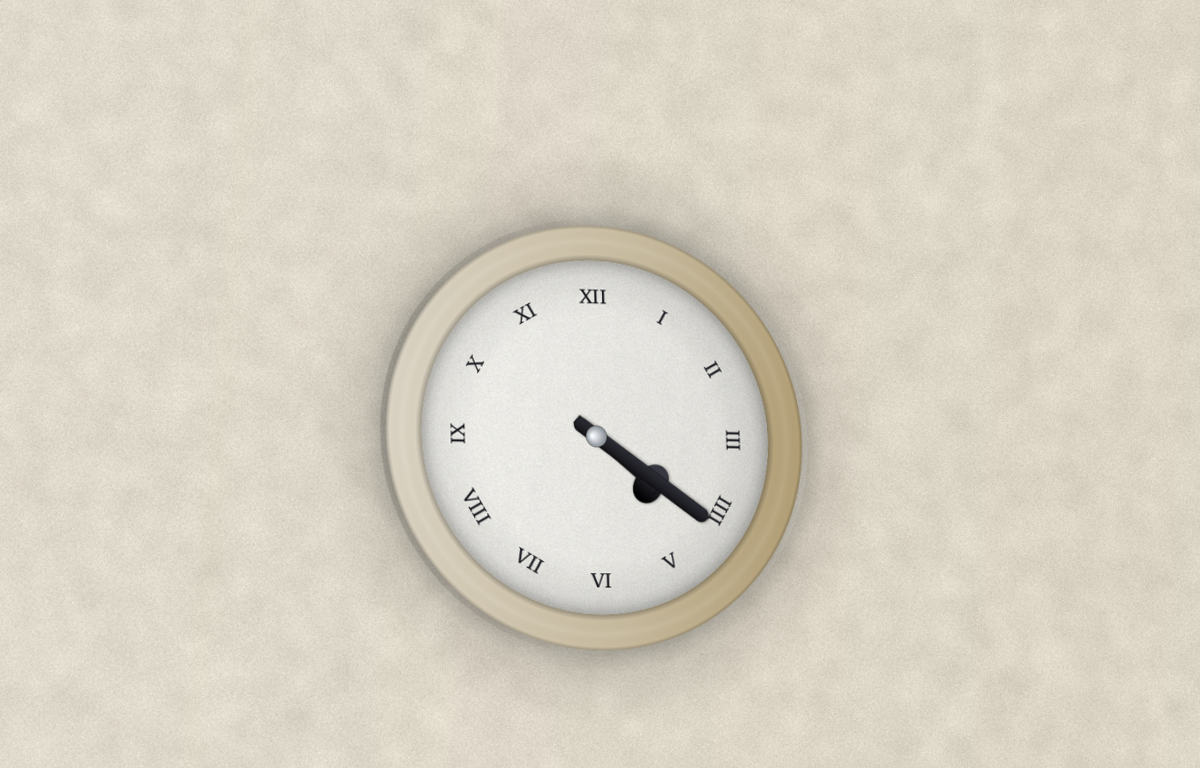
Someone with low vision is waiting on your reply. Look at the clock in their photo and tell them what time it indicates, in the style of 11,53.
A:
4,21
